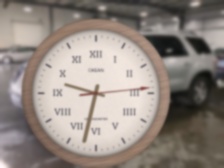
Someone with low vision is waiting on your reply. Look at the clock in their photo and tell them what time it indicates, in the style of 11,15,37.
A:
9,32,14
